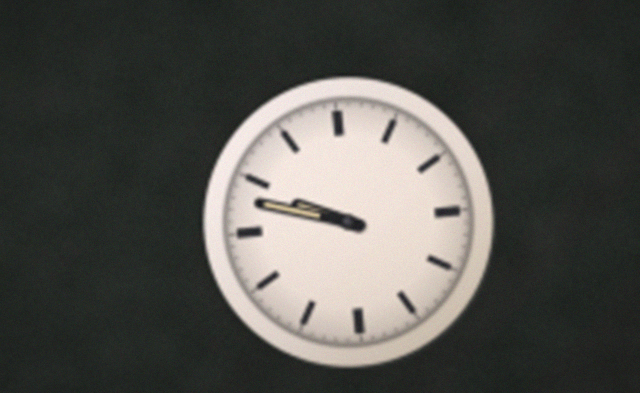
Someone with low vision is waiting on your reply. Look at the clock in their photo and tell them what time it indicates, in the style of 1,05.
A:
9,48
